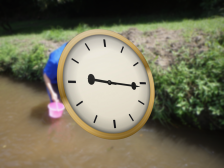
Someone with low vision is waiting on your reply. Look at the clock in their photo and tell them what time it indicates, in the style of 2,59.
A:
9,16
